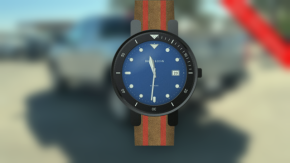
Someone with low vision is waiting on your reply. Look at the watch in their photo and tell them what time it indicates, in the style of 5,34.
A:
11,31
